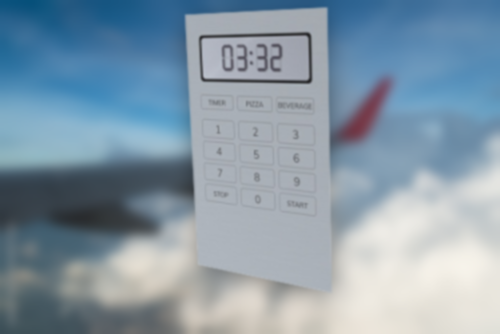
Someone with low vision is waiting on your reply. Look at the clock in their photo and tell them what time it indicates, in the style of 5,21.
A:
3,32
